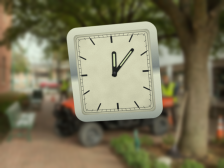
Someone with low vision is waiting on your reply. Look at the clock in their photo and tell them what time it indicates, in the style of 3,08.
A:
12,07
